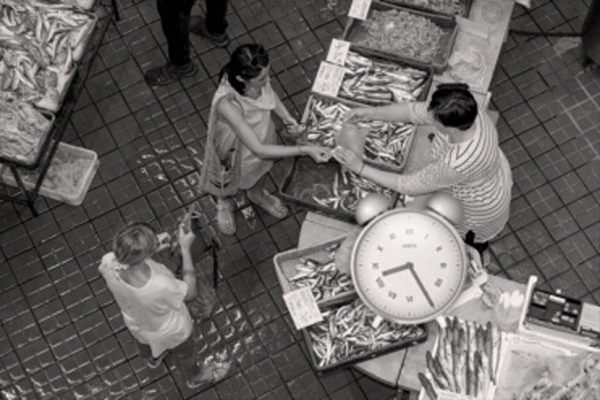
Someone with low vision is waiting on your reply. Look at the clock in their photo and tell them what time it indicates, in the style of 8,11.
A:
8,25
